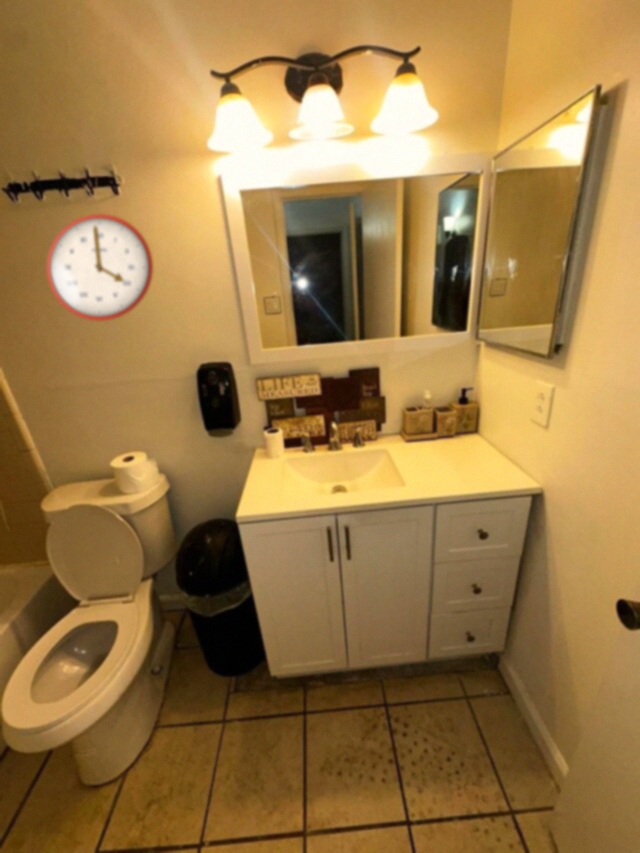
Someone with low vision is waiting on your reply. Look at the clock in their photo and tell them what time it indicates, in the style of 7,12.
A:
3,59
